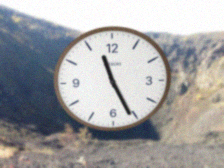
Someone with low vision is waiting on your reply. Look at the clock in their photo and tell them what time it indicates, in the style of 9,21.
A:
11,26
